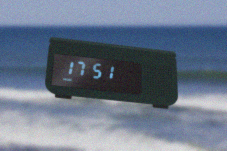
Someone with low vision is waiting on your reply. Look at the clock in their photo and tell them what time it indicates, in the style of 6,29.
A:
17,51
